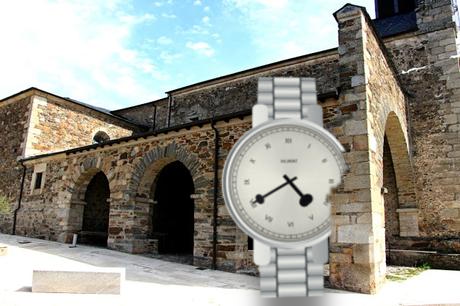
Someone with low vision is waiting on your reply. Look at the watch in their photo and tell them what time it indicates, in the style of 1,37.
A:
4,40
